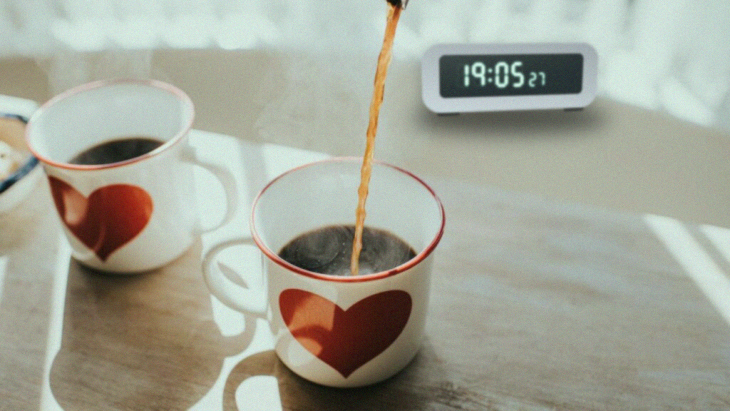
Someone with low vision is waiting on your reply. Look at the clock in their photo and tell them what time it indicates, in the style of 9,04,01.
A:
19,05,27
